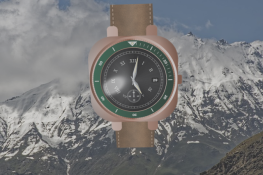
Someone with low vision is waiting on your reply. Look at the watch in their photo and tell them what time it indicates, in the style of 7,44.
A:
5,02
